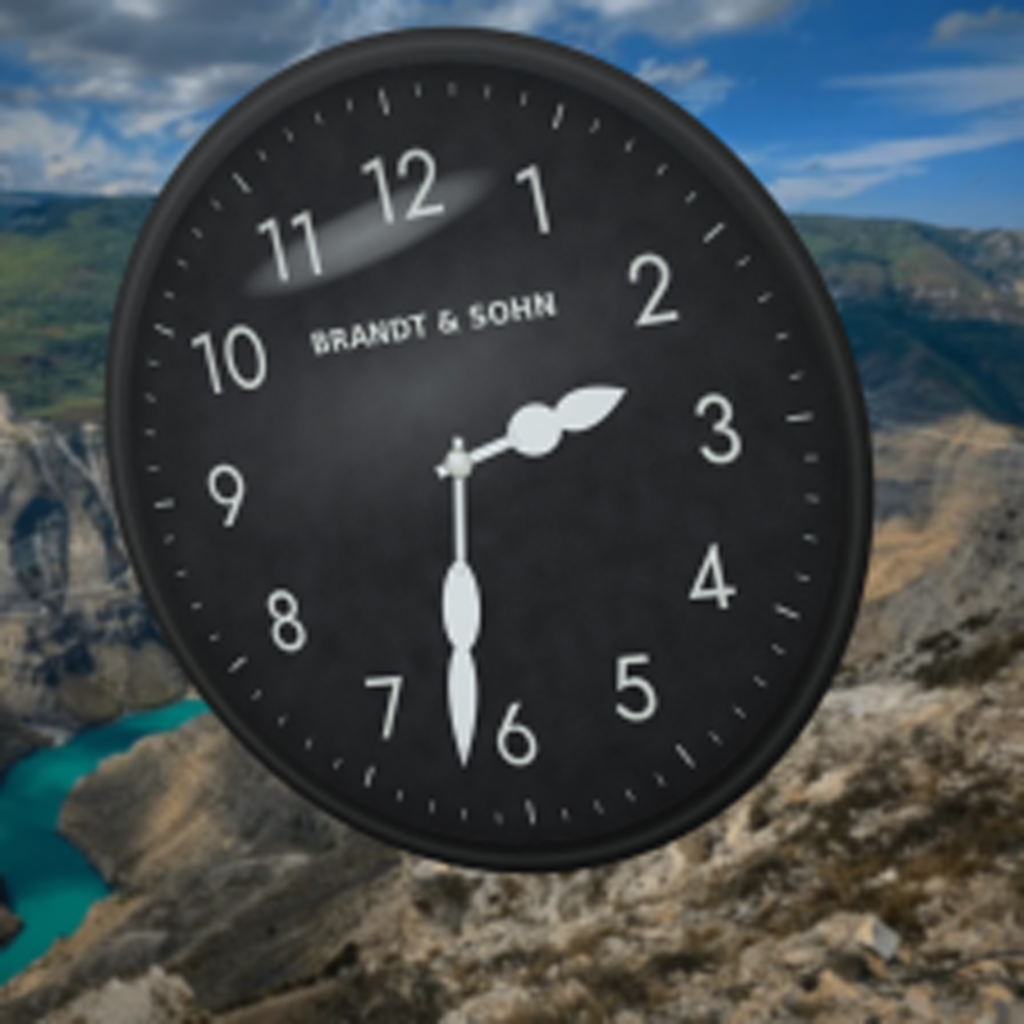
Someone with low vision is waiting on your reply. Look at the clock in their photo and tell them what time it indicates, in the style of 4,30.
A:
2,32
